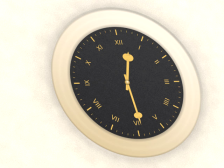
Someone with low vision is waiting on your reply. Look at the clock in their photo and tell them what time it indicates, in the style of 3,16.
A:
12,29
